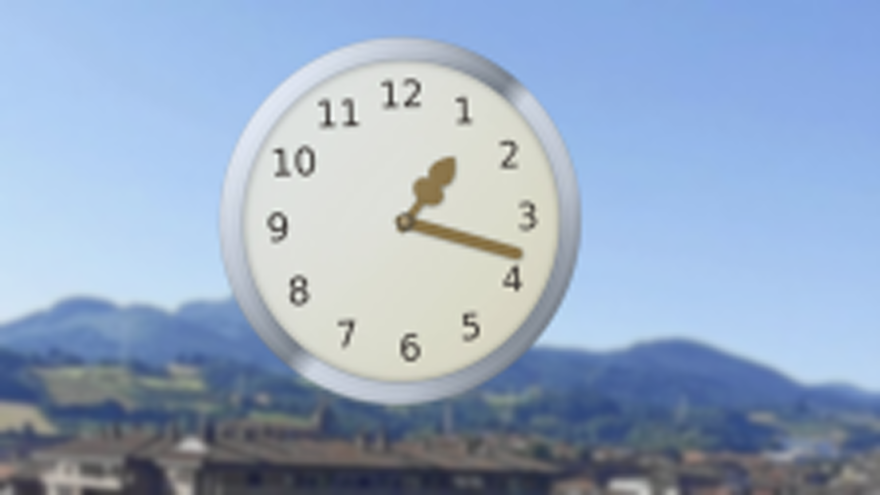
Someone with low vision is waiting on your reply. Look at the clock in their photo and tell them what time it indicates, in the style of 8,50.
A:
1,18
